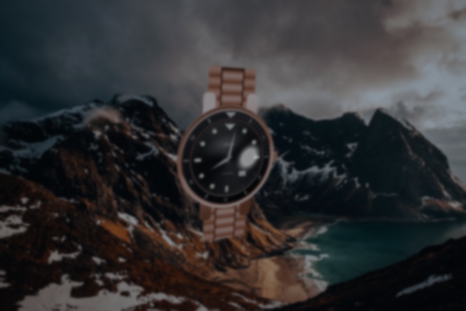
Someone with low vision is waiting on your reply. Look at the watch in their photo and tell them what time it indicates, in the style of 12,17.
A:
8,02
